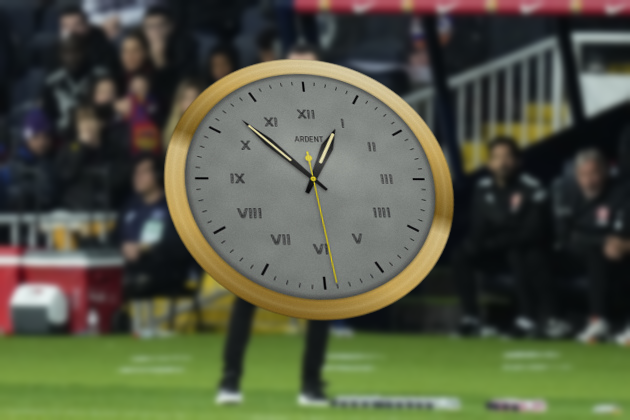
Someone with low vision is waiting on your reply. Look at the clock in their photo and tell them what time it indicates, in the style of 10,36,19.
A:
12,52,29
